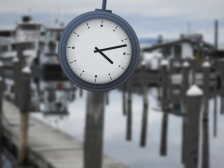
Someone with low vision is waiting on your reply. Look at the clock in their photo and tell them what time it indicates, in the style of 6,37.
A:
4,12
